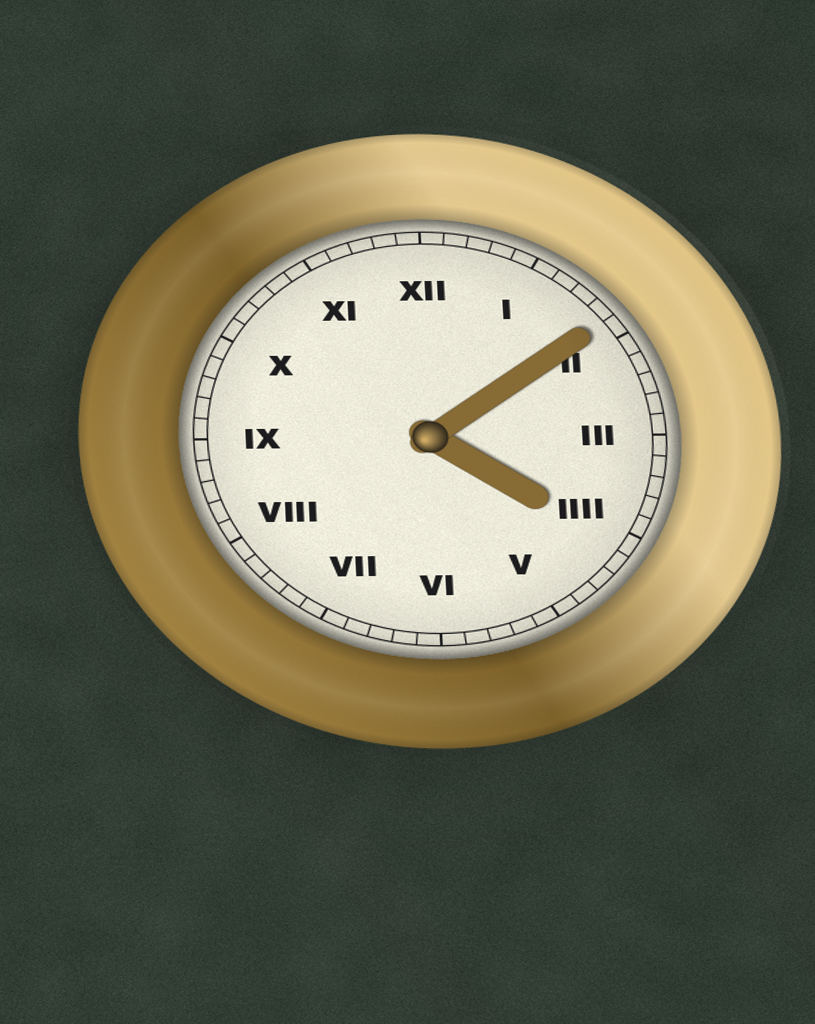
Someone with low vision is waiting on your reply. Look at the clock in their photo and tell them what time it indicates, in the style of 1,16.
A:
4,09
